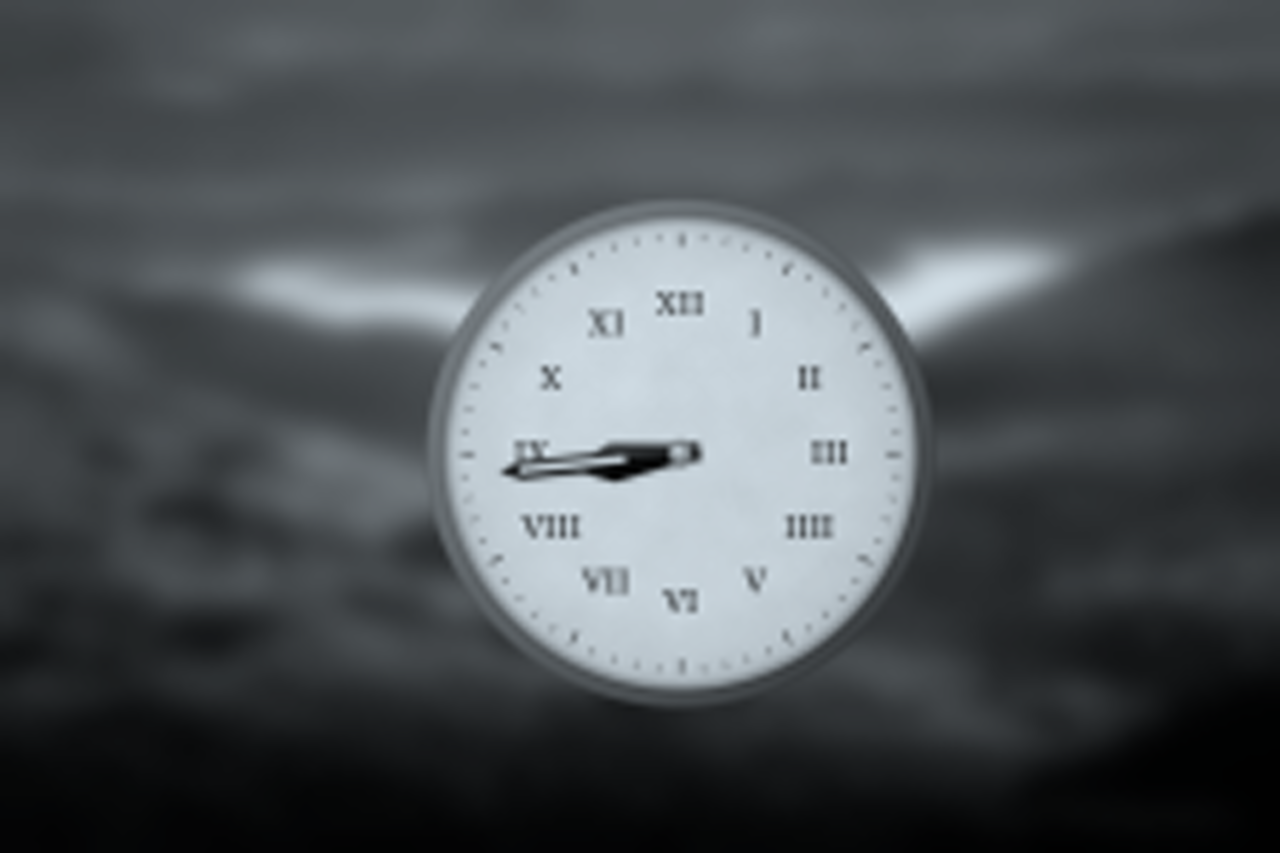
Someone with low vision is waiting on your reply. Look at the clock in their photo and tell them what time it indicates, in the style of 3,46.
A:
8,44
